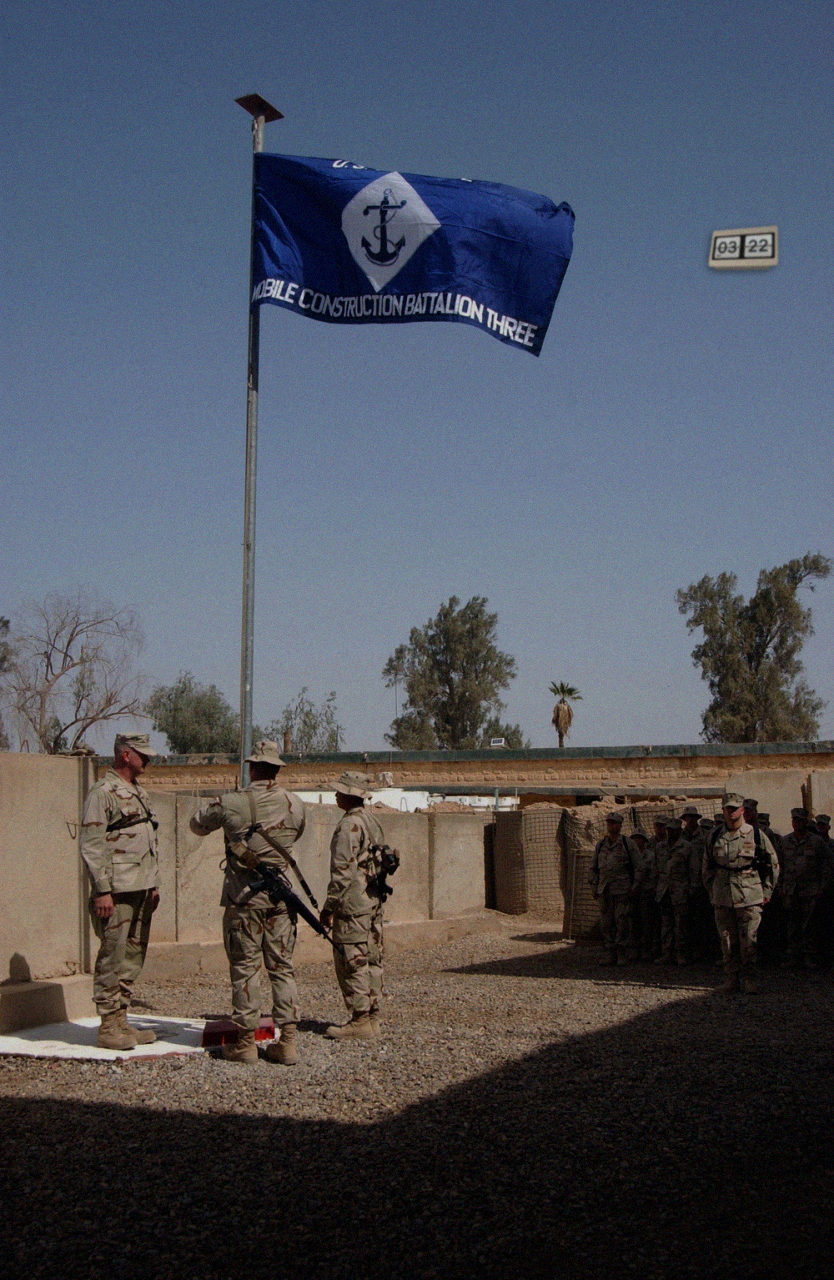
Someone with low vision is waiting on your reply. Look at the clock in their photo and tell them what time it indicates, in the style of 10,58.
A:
3,22
